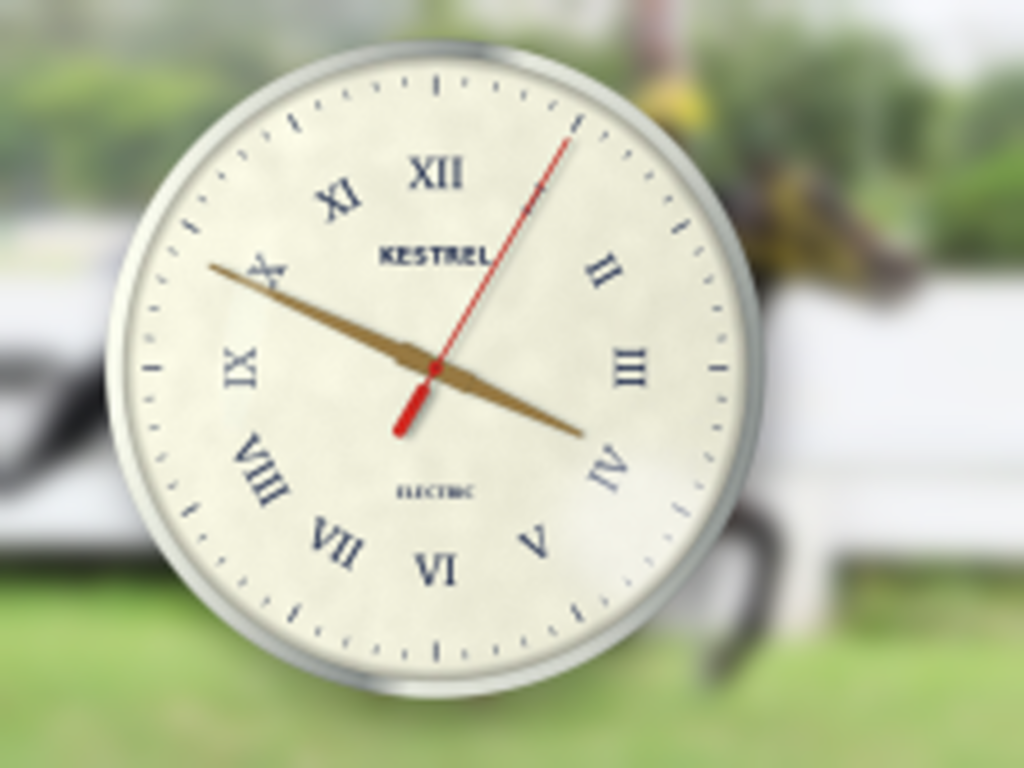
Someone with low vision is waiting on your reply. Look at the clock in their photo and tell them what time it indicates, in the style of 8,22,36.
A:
3,49,05
